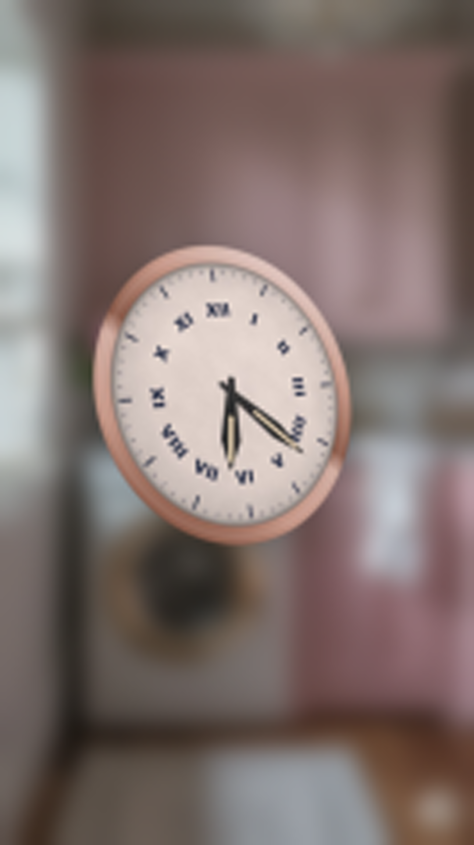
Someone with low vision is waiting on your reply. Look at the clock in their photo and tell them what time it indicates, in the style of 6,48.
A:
6,22
